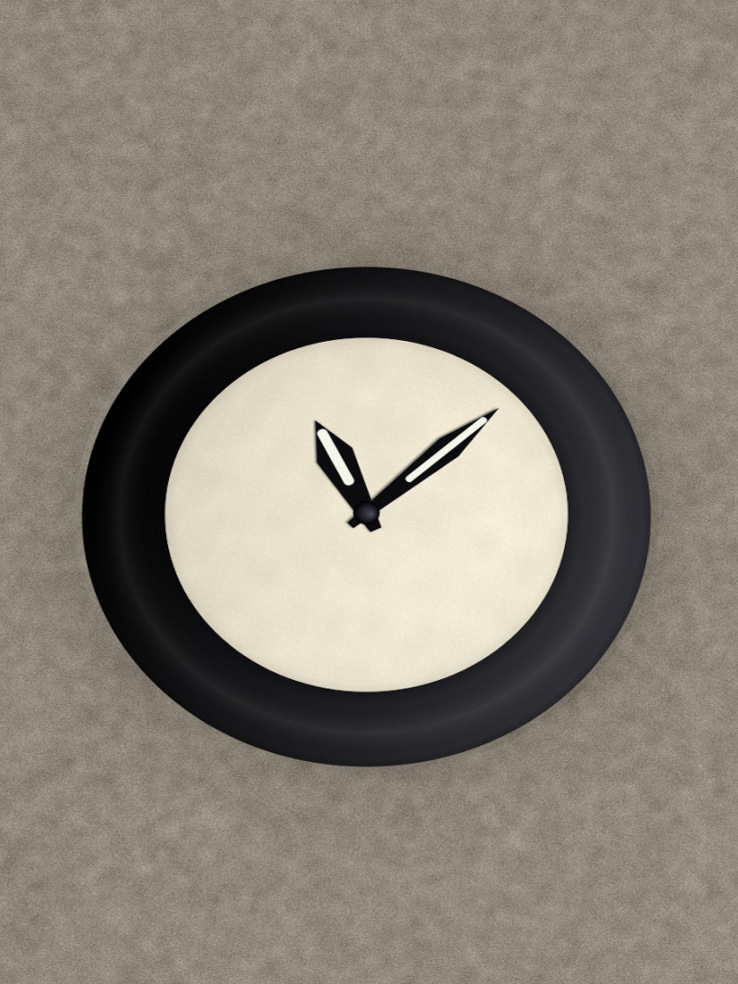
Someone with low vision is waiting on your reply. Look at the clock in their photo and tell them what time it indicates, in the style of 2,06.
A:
11,08
